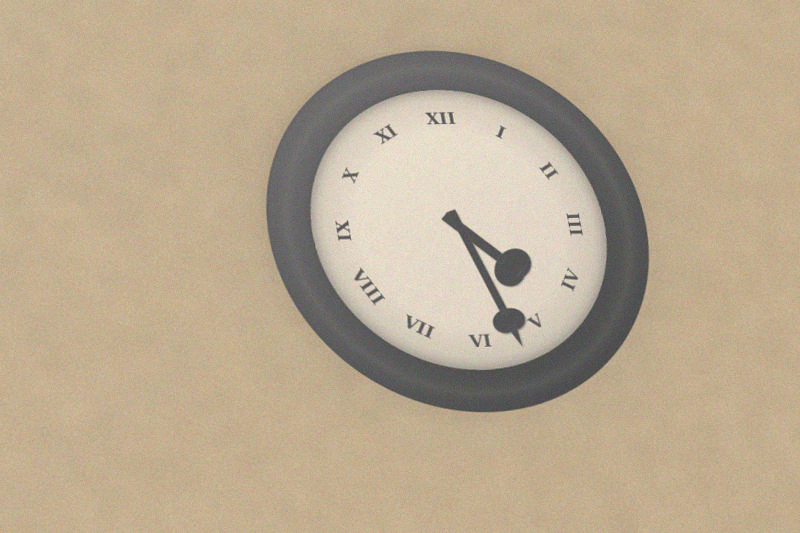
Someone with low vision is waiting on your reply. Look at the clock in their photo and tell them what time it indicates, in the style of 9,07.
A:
4,27
